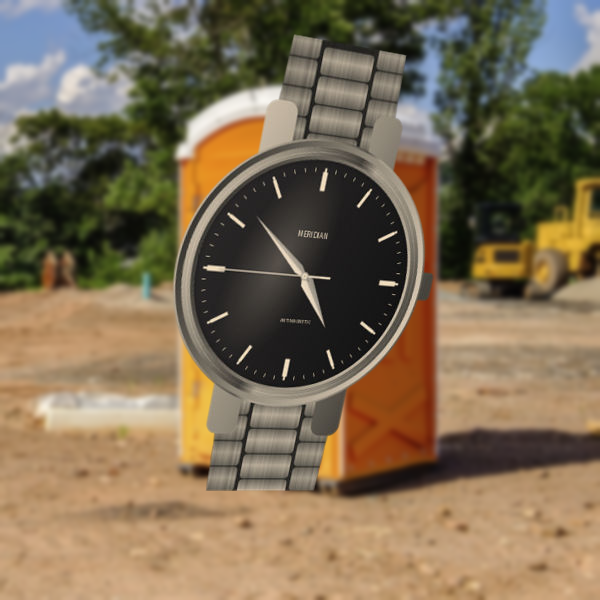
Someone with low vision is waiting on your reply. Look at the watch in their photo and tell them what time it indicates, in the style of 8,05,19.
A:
4,51,45
